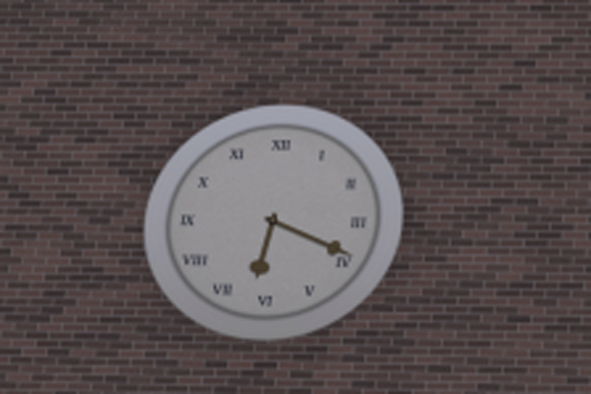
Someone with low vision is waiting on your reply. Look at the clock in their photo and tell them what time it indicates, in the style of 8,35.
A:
6,19
